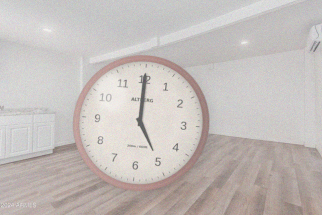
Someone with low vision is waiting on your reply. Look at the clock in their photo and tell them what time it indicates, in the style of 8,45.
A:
5,00
